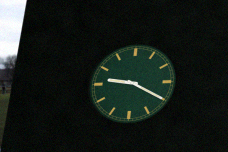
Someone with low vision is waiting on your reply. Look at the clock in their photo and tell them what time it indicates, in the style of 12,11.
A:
9,20
